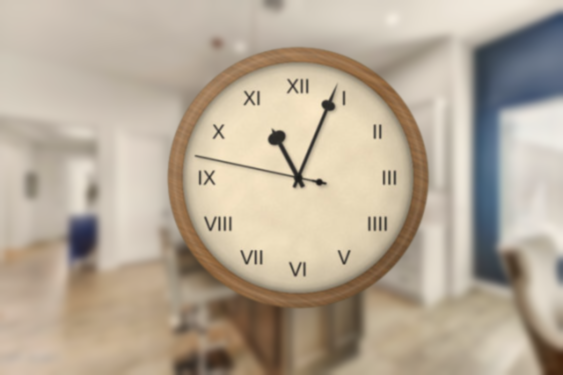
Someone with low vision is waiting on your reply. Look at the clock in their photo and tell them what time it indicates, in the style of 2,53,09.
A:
11,03,47
